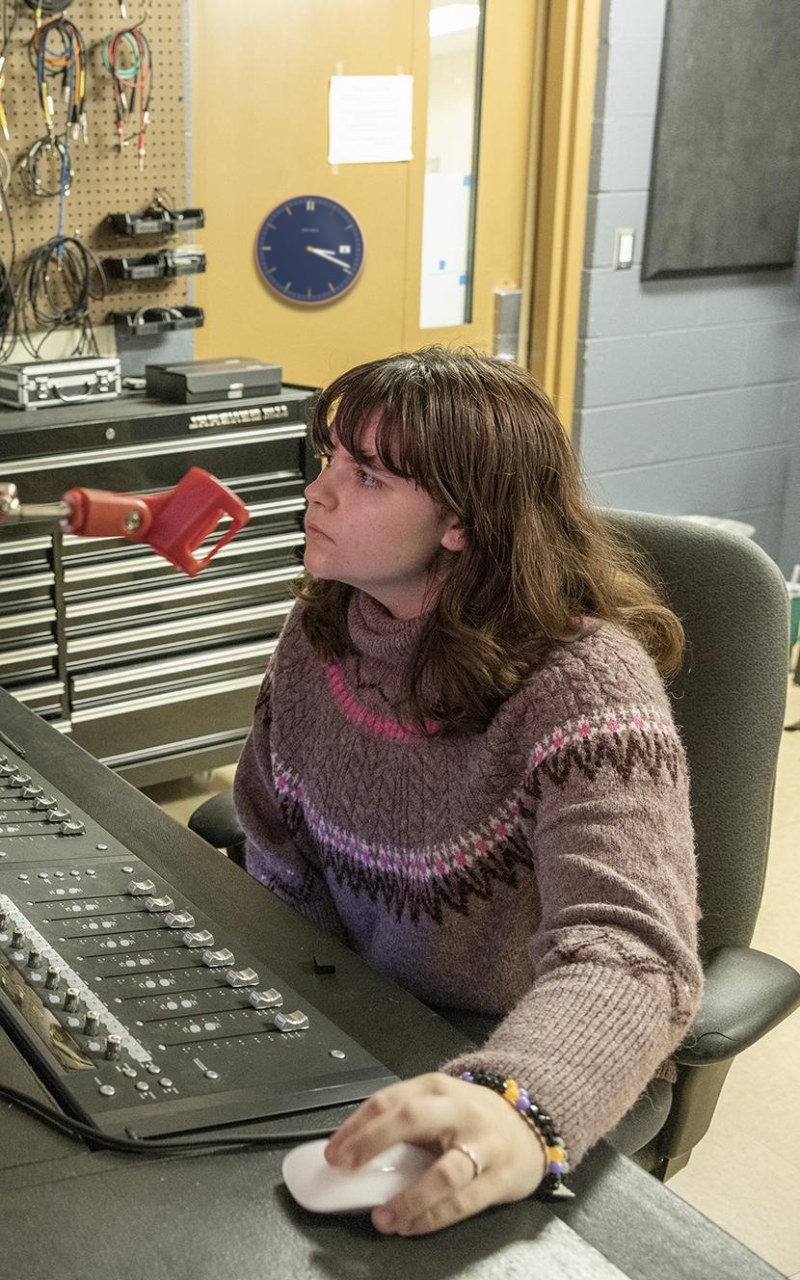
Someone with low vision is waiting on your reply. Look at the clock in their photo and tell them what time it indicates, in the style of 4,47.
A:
3,19
